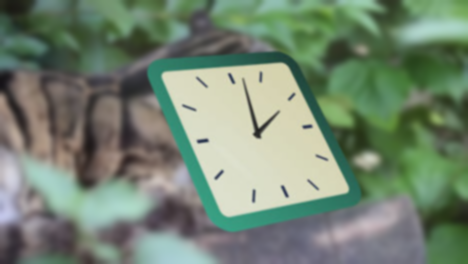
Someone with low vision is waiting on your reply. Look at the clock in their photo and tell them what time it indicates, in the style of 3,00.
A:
2,02
